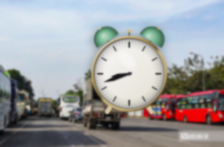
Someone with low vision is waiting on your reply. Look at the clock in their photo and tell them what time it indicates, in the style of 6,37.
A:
8,42
